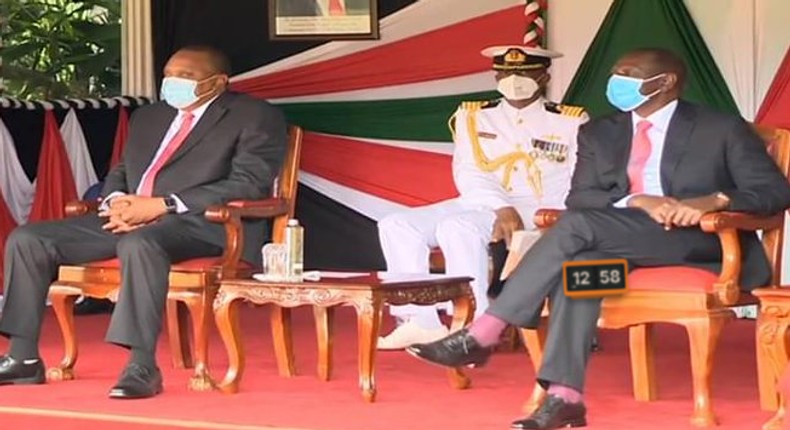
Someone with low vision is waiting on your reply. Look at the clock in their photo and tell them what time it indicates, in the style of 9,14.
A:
12,58
